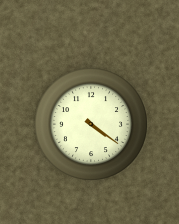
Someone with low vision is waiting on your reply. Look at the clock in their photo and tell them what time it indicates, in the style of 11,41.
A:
4,21
